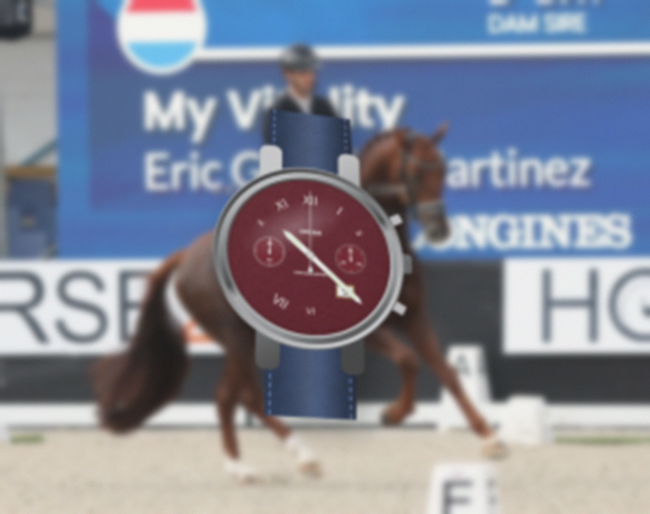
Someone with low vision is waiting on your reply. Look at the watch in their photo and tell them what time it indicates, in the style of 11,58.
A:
10,22
